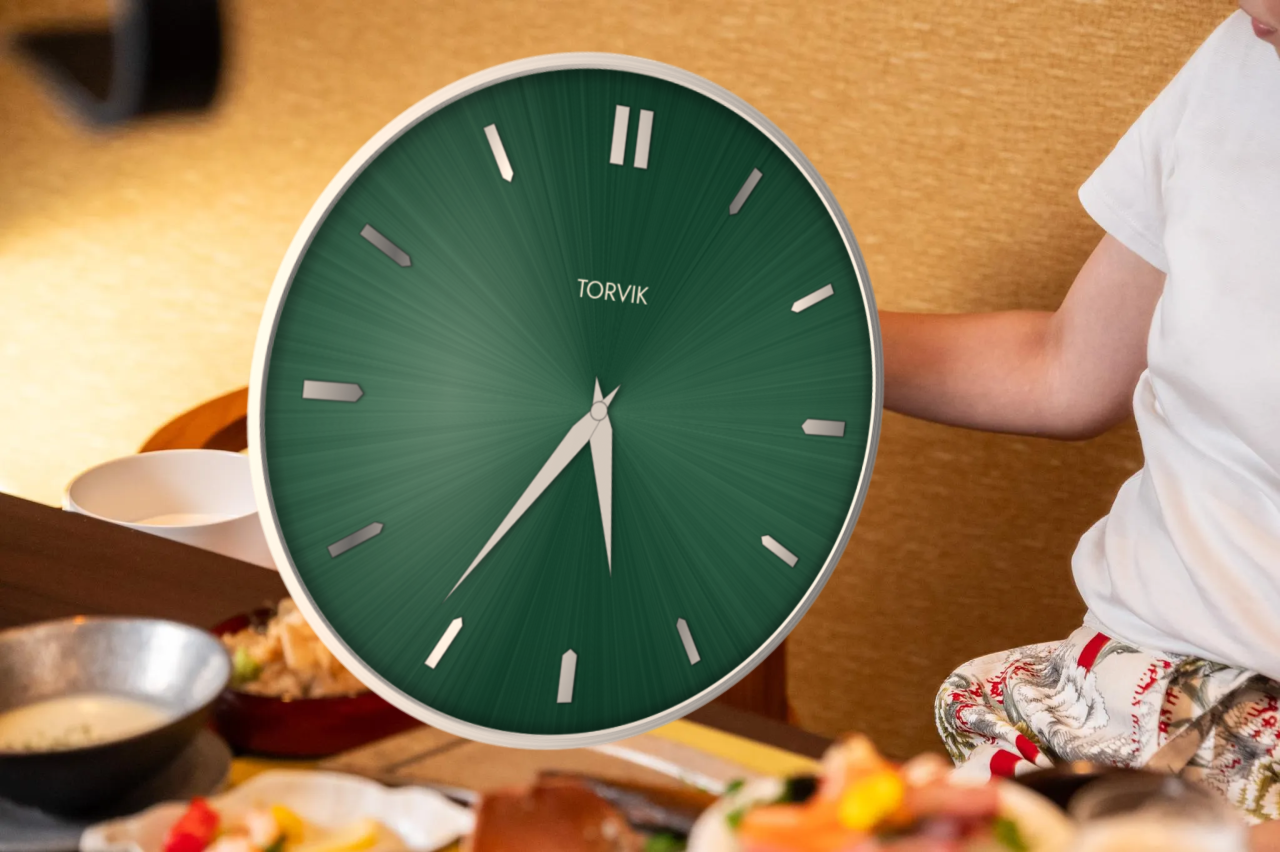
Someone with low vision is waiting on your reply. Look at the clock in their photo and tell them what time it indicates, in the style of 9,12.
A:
5,36
